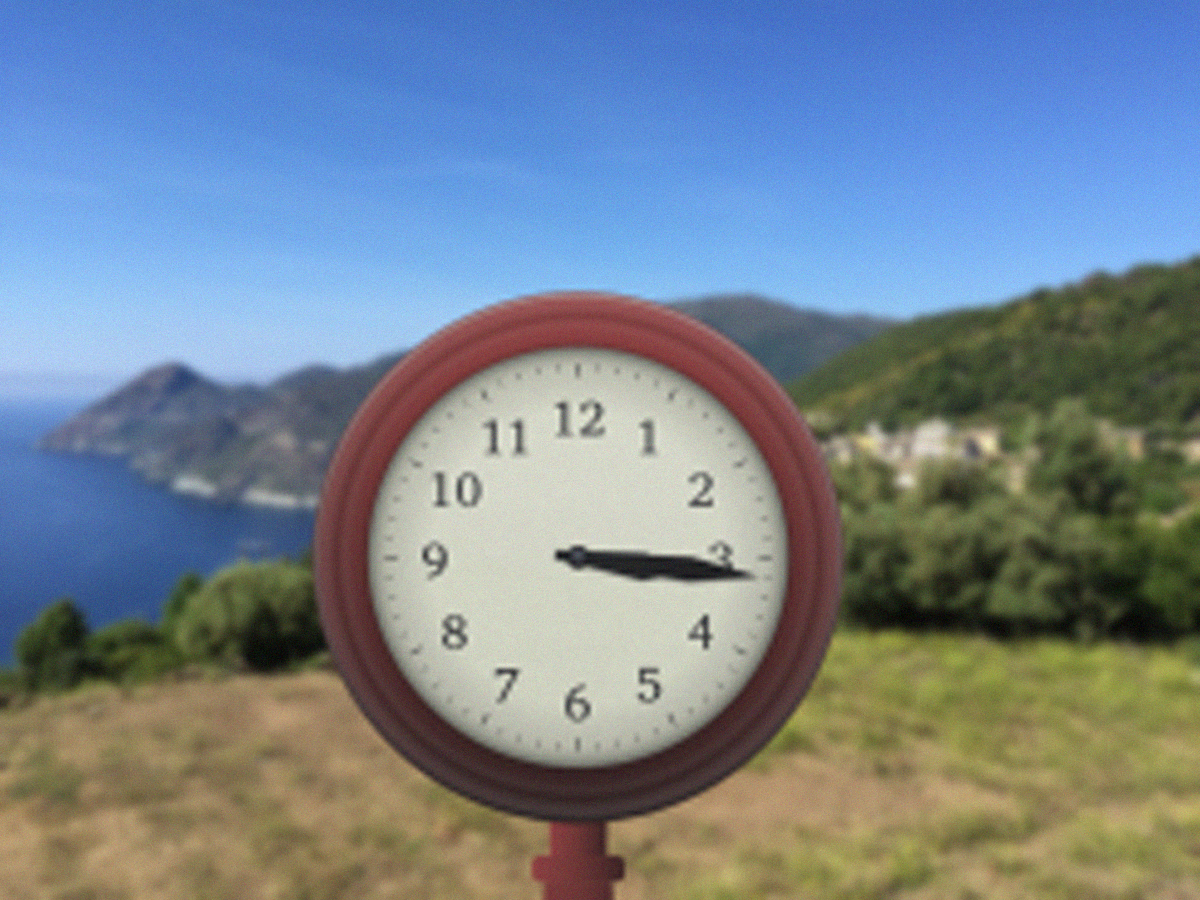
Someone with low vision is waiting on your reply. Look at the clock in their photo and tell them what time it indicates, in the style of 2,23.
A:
3,16
